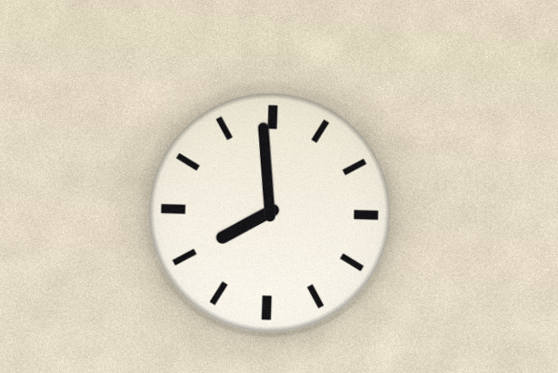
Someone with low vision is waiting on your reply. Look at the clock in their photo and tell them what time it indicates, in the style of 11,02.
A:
7,59
